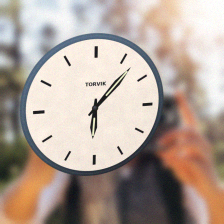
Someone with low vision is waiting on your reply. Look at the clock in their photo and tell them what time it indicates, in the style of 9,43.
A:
6,07
